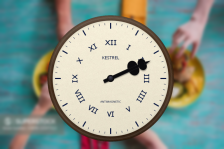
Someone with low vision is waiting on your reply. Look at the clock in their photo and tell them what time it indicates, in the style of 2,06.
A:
2,11
